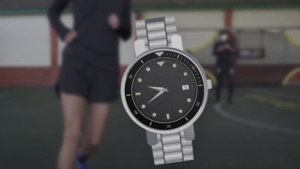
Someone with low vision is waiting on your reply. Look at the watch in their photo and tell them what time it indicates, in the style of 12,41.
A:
9,40
